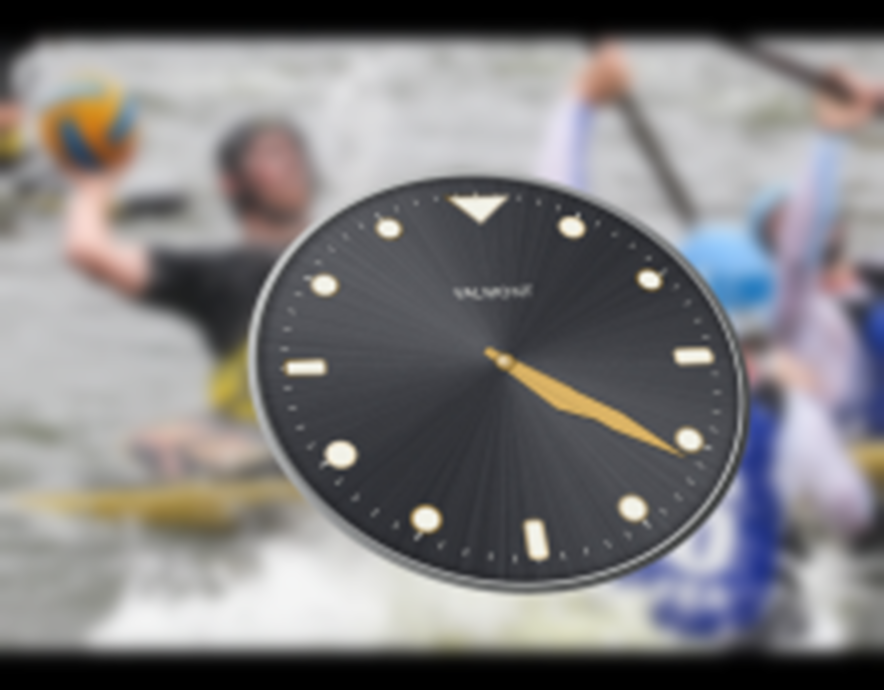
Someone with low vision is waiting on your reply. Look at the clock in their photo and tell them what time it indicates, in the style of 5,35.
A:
4,21
